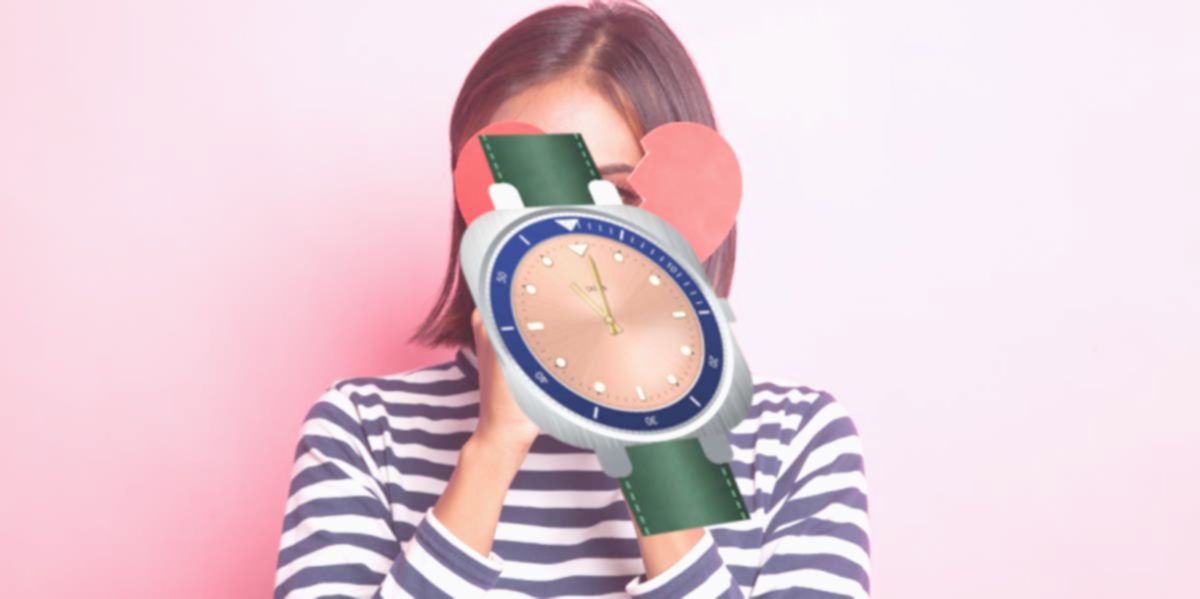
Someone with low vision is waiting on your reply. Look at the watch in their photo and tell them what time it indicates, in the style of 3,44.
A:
11,01
